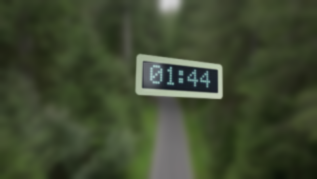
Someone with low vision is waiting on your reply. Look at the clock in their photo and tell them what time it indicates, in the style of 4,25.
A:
1,44
